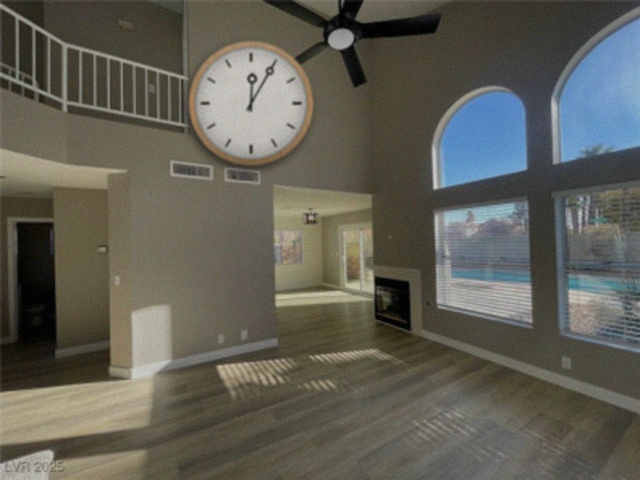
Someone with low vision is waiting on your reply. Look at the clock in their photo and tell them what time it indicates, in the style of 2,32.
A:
12,05
